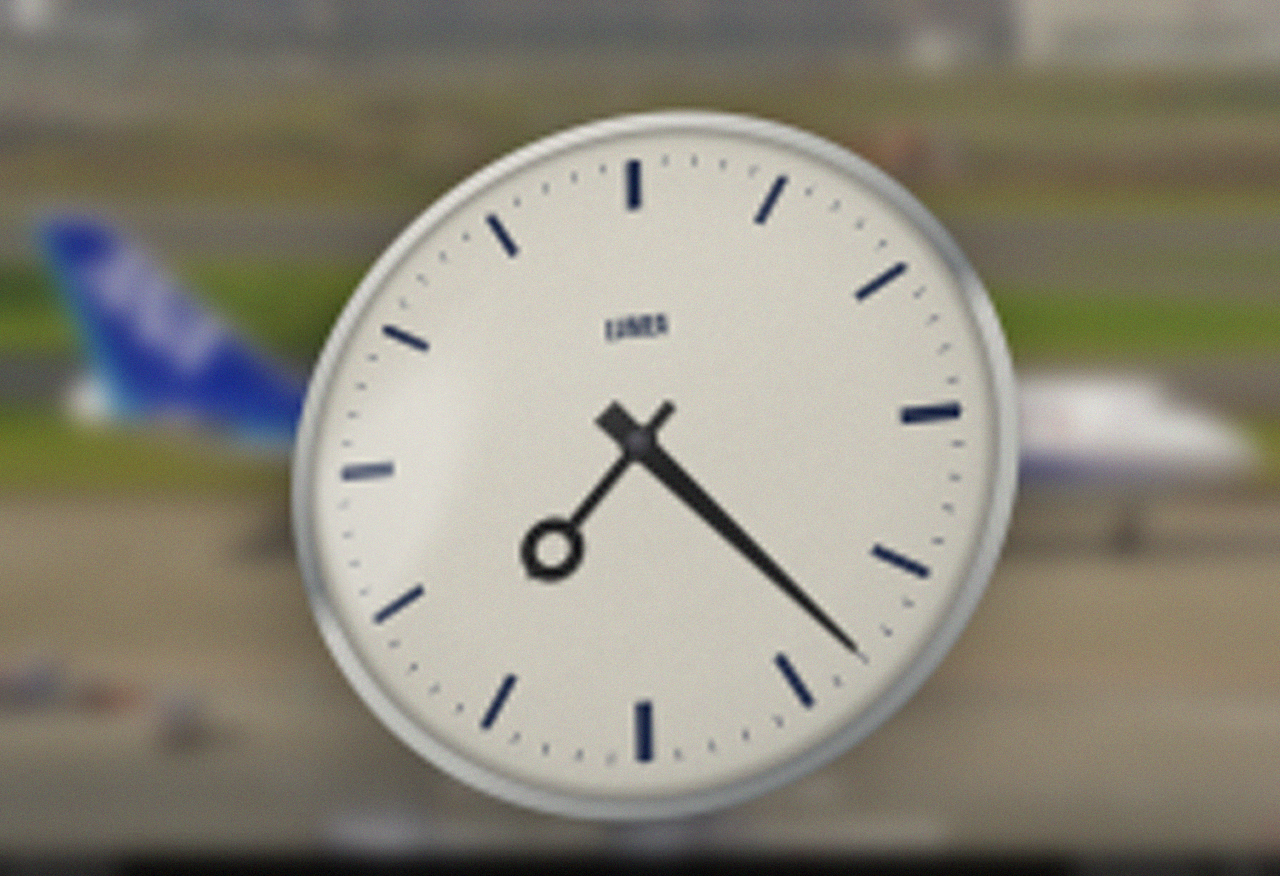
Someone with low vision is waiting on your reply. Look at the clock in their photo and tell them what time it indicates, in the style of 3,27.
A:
7,23
